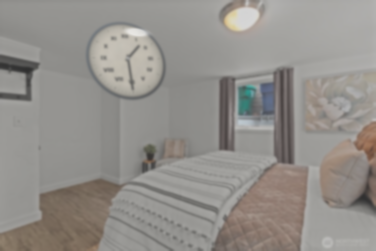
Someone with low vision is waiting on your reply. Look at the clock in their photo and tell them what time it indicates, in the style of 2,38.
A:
1,30
